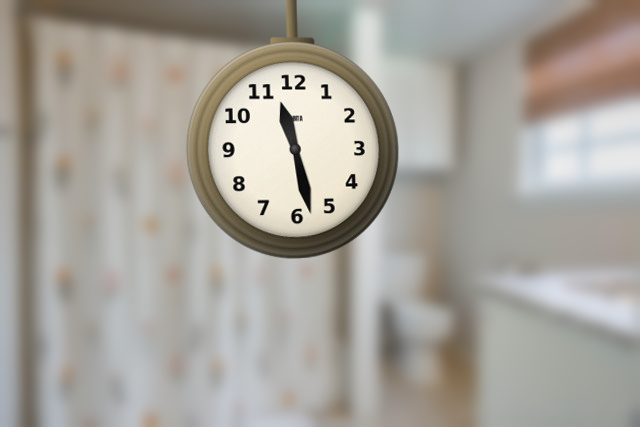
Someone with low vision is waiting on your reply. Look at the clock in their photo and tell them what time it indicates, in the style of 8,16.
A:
11,28
